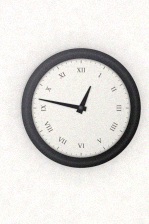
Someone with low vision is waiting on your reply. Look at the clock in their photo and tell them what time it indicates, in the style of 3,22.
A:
12,47
